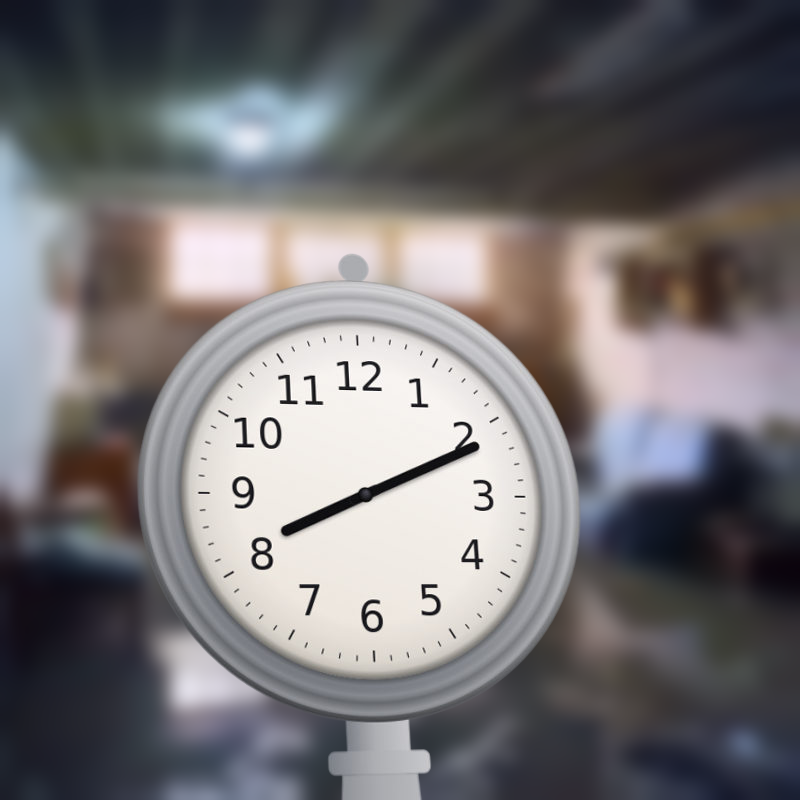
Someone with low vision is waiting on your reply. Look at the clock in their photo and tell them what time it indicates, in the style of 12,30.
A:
8,11
